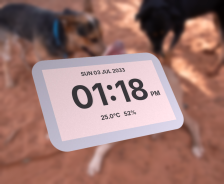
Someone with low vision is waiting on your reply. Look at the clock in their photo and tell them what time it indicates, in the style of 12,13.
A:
1,18
